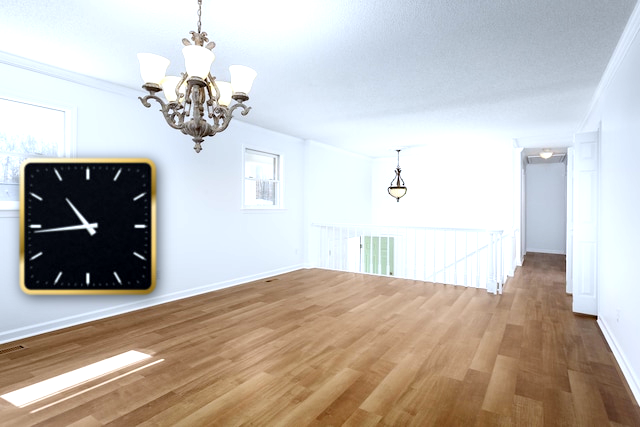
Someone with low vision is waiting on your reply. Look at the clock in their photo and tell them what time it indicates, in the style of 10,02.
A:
10,44
